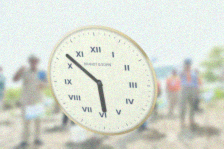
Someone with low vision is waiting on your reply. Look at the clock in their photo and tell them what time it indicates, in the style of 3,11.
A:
5,52
